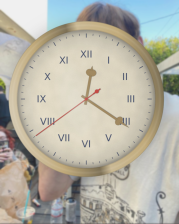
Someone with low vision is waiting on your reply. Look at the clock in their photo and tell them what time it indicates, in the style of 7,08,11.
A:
12,20,39
